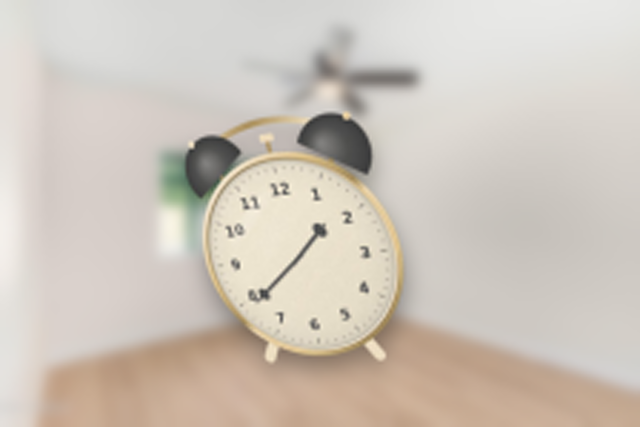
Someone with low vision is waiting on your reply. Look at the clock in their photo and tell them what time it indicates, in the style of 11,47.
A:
1,39
